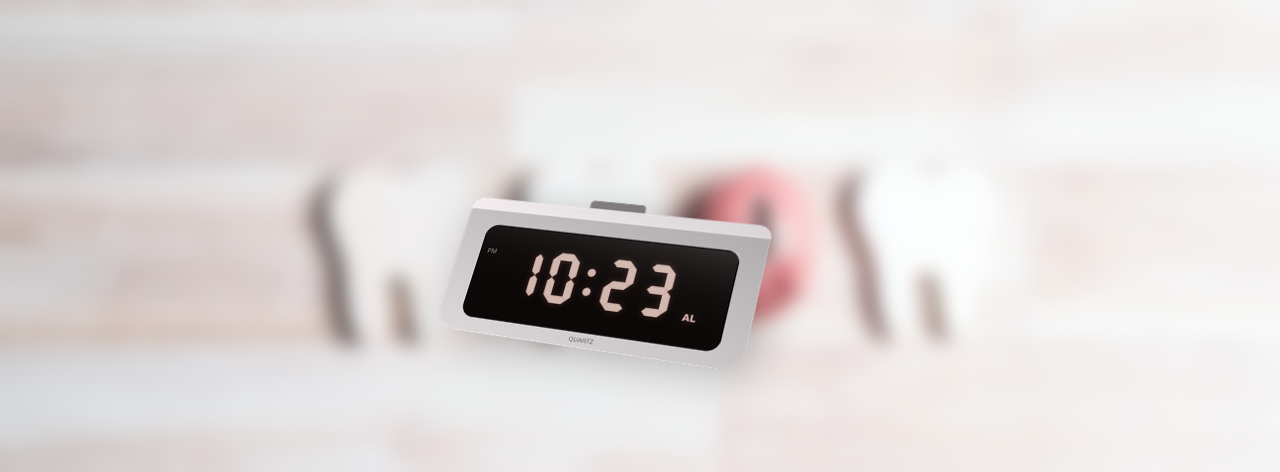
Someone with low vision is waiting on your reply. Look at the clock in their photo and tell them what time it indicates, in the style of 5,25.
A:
10,23
